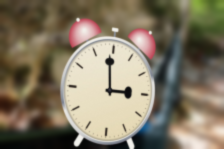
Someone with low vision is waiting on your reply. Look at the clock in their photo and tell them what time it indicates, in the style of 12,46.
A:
2,59
